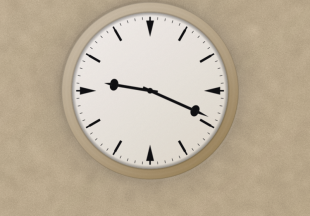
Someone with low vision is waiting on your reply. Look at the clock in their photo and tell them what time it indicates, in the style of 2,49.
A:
9,19
